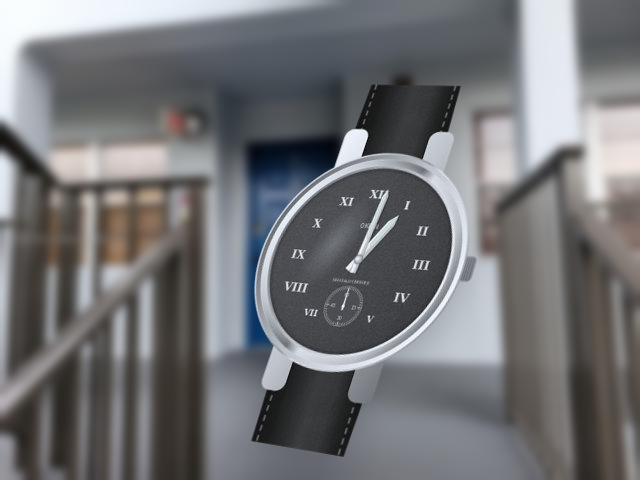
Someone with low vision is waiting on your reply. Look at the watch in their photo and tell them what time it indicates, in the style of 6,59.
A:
1,01
